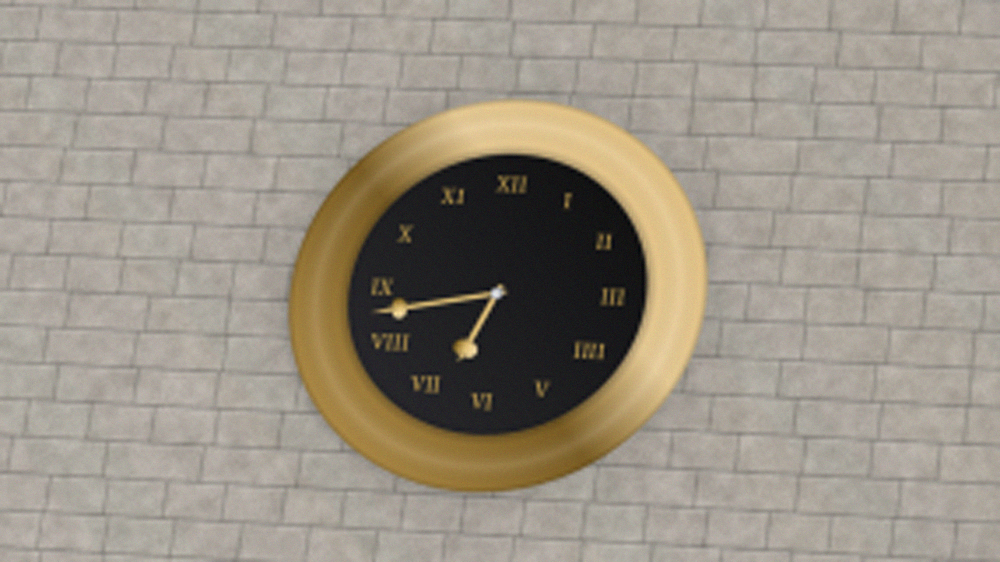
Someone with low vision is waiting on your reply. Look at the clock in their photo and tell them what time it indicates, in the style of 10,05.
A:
6,43
